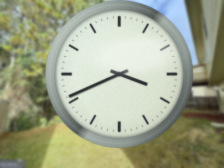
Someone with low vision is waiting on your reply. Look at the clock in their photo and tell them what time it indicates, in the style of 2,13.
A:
3,41
